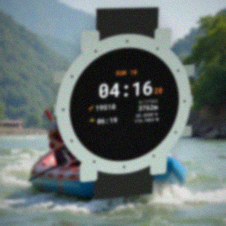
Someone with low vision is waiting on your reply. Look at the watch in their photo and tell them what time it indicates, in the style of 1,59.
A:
4,16
